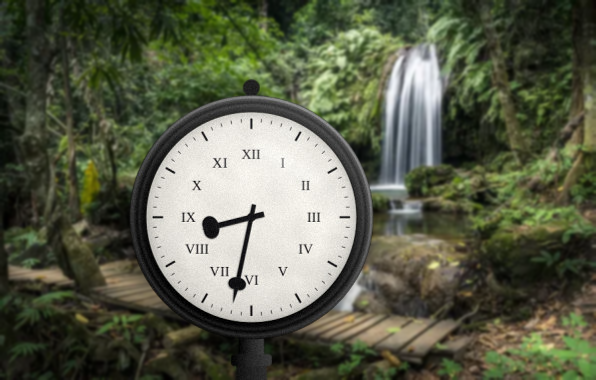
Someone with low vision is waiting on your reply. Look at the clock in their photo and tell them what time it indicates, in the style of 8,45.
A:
8,32
